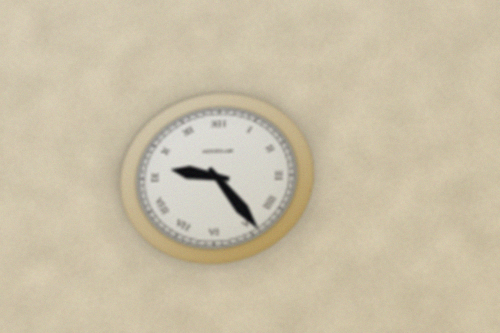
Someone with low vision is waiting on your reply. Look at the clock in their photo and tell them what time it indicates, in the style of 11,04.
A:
9,24
